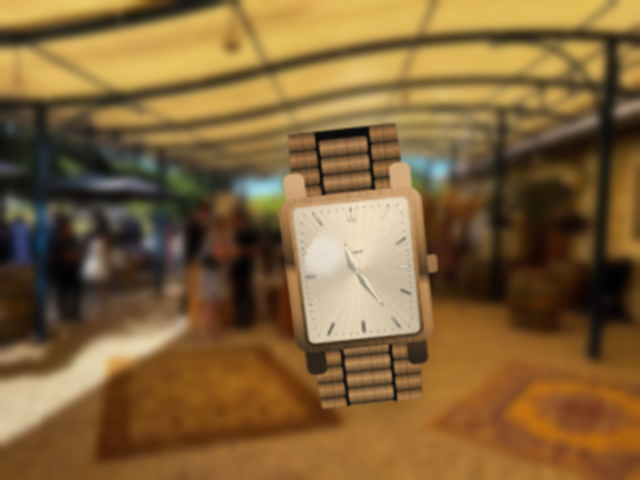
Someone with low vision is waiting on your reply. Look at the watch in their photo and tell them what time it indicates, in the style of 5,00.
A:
11,25
